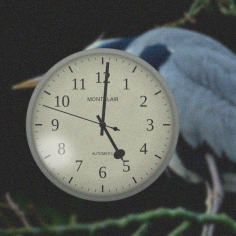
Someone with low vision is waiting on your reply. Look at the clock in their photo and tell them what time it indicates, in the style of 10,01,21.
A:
5,00,48
